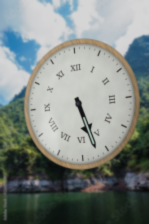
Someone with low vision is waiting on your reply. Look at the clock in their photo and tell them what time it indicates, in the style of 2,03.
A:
5,27
